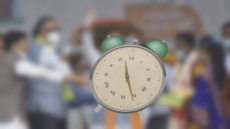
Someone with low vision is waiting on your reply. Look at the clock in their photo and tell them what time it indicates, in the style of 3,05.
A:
11,26
